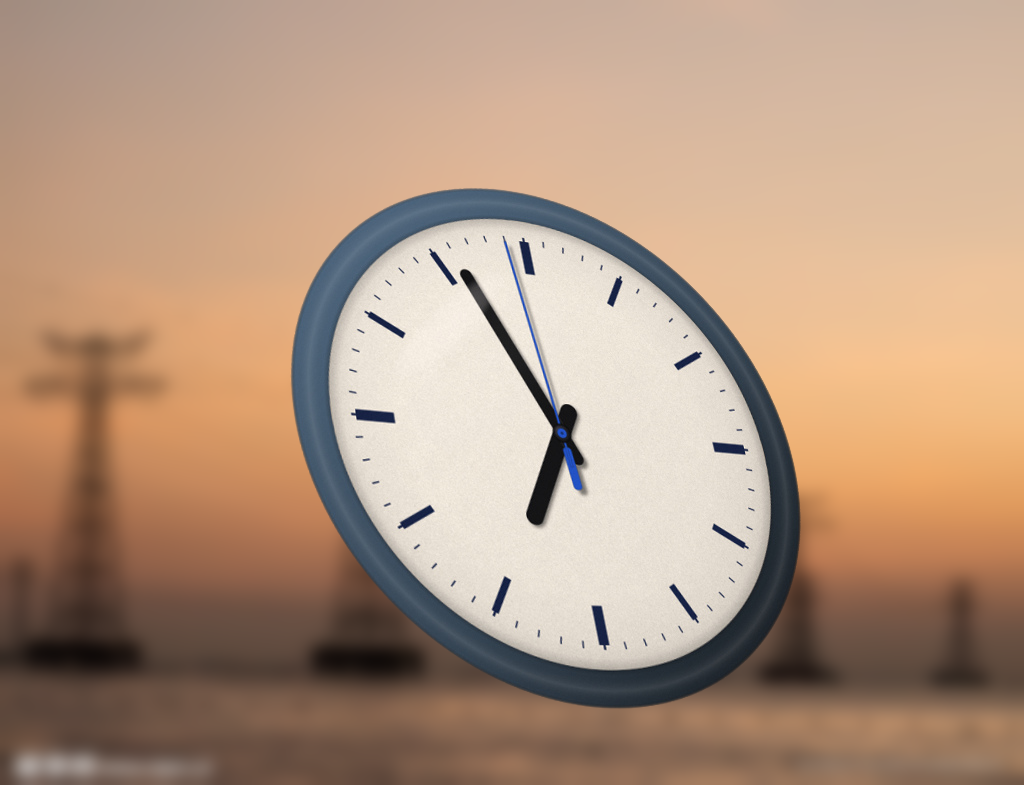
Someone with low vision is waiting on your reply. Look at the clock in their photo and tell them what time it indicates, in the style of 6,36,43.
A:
6,55,59
